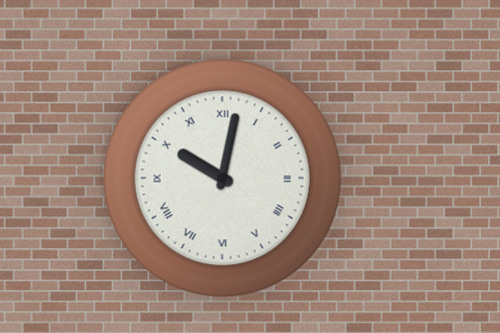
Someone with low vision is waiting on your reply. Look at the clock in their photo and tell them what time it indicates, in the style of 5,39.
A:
10,02
